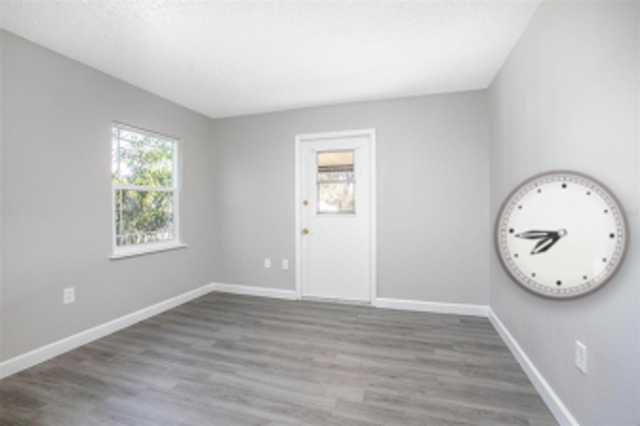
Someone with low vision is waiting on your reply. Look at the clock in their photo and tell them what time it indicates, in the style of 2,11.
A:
7,44
